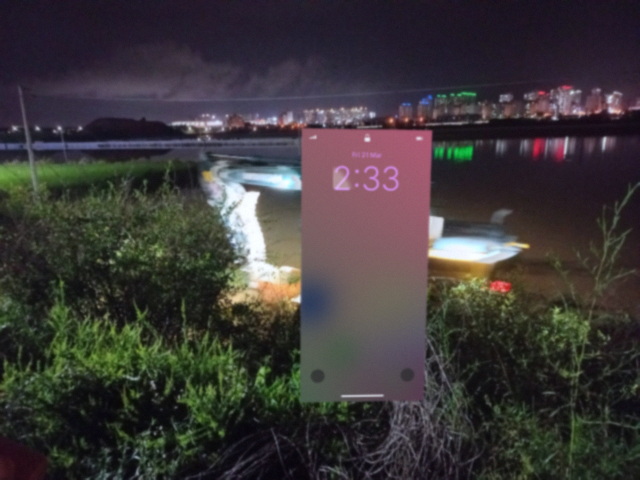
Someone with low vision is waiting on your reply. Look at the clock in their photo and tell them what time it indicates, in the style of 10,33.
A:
2,33
